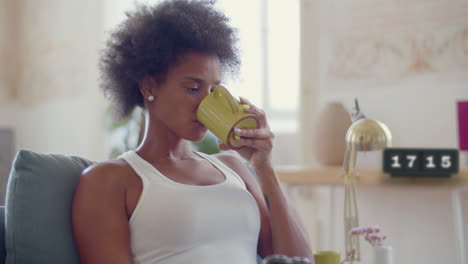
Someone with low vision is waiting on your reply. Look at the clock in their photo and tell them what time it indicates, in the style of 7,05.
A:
17,15
